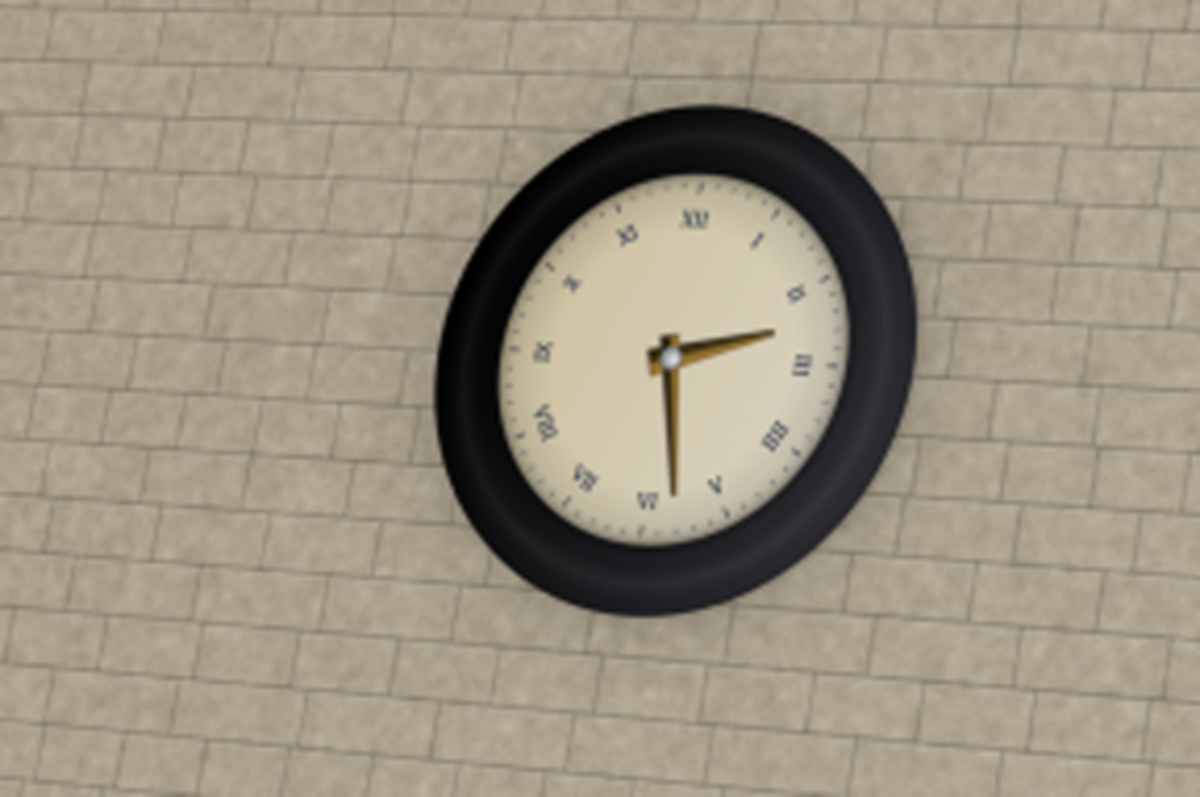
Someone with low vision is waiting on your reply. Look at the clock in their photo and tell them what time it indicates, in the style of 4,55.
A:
2,28
